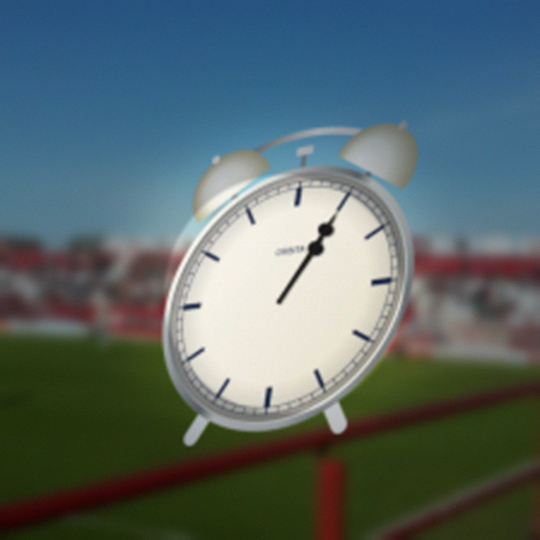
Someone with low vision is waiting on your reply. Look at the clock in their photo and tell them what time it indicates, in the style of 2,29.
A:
1,05
